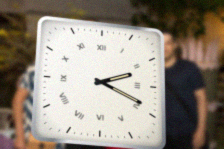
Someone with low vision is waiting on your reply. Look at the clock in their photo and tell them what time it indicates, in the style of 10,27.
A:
2,19
